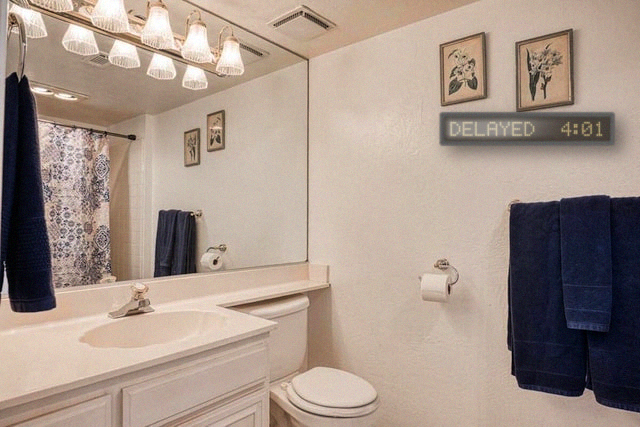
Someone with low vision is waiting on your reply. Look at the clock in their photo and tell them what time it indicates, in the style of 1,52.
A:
4,01
